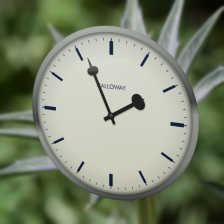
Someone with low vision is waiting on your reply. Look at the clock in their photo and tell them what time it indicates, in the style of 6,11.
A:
1,56
